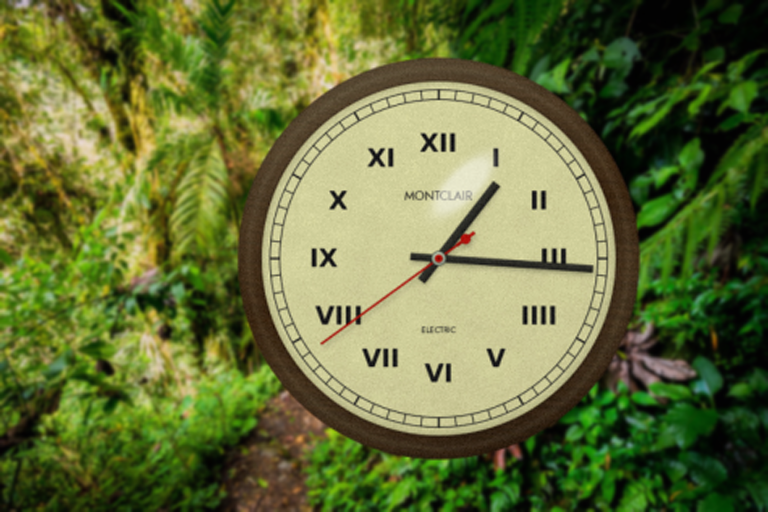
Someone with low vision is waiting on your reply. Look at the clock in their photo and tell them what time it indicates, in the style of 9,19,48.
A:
1,15,39
